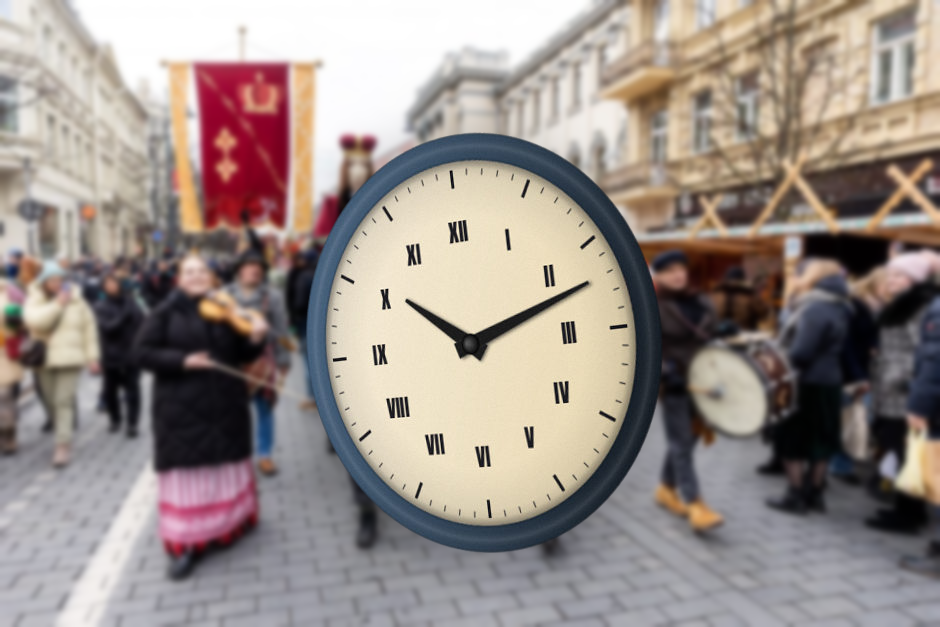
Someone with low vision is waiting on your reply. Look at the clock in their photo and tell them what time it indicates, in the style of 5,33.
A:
10,12
